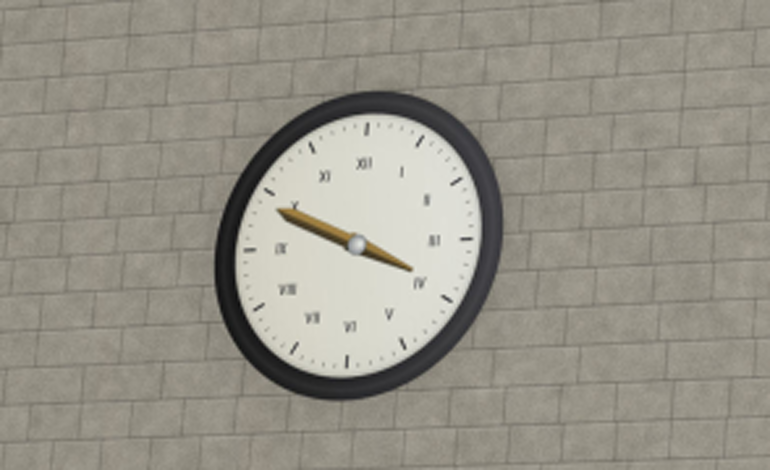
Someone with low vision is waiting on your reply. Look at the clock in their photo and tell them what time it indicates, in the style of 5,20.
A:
3,49
